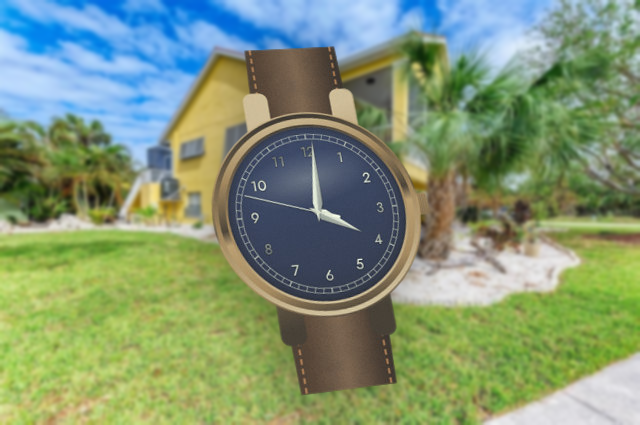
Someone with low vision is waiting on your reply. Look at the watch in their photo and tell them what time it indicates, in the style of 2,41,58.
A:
4,00,48
